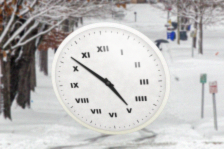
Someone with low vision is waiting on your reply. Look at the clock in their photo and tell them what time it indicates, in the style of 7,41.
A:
4,52
